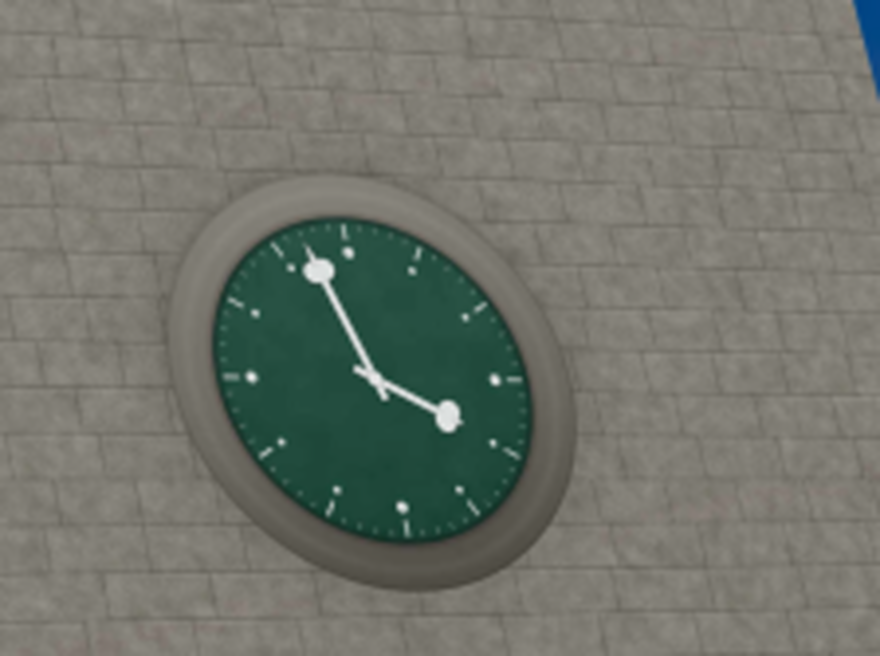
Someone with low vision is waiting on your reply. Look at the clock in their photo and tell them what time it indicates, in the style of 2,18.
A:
3,57
